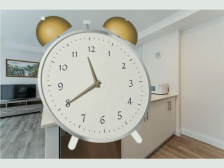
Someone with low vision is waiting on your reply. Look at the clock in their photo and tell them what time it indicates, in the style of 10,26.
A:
11,40
